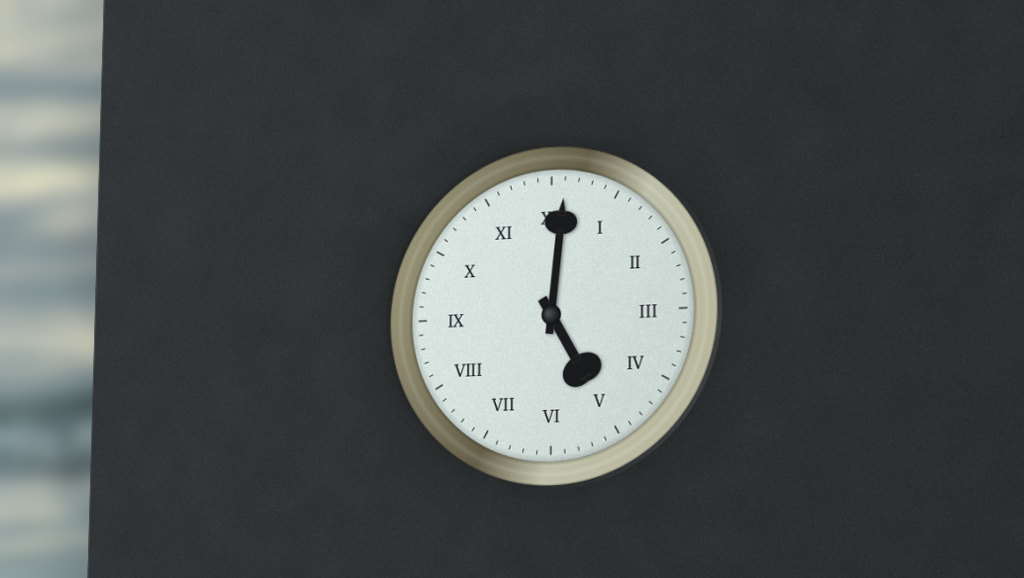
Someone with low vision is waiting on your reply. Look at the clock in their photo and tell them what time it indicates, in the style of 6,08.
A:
5,01
